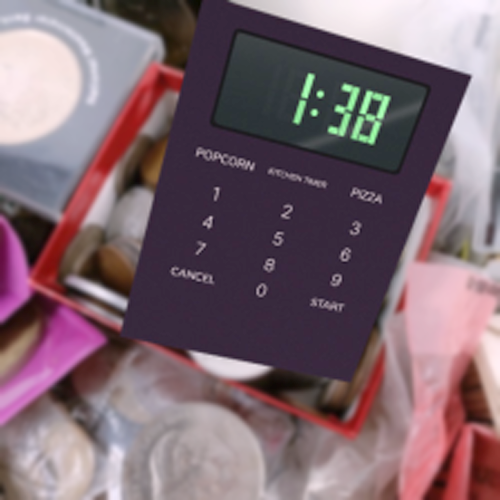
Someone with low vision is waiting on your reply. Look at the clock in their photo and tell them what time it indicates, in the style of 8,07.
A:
1,38
